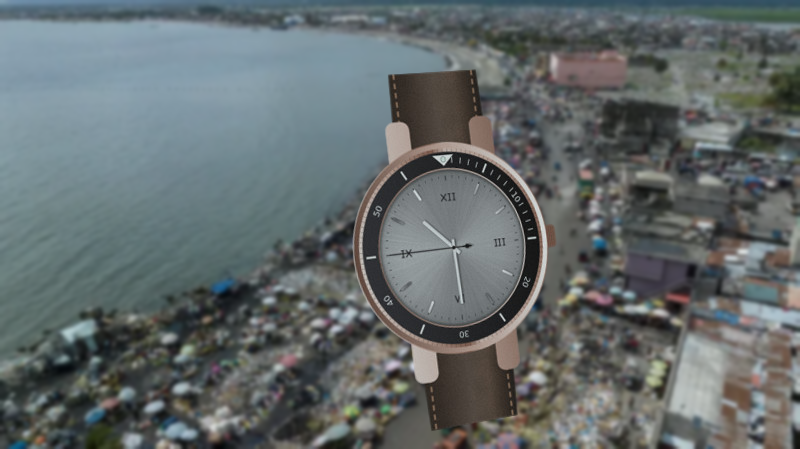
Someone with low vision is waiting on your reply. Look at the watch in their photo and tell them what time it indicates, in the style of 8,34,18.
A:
10,29,45
